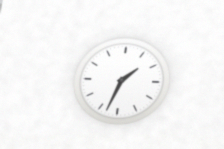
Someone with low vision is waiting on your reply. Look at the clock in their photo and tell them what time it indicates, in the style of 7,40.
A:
1,33
